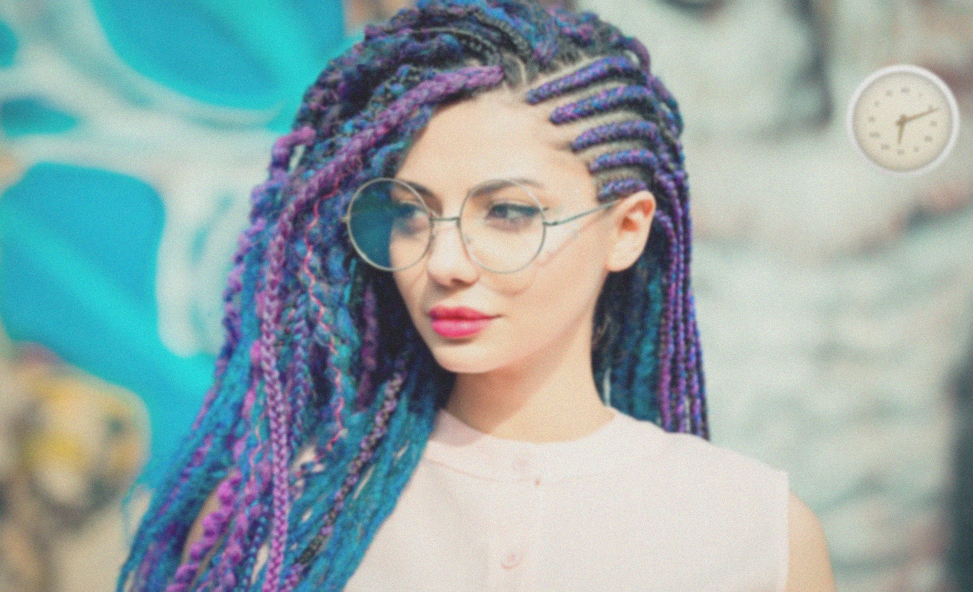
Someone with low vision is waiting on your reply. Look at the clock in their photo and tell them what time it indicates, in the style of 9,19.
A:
6,11
